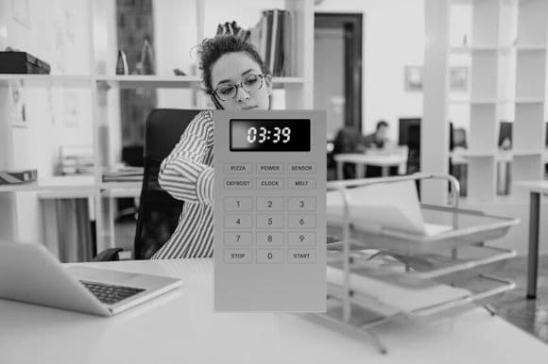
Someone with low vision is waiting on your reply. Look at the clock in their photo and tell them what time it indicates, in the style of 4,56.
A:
3,39
